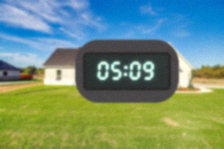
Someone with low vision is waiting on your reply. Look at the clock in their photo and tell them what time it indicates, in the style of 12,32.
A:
5,09
